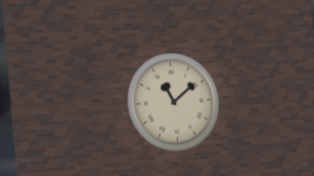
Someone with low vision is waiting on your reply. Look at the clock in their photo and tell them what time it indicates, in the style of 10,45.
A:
11,09
